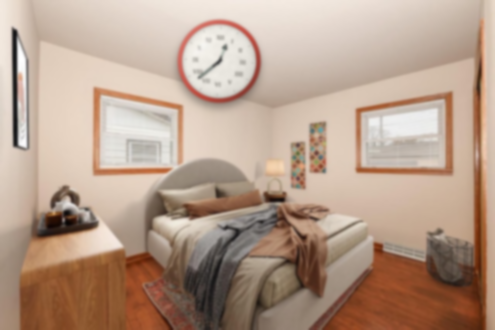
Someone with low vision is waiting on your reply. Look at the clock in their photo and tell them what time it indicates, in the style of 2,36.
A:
12,38
